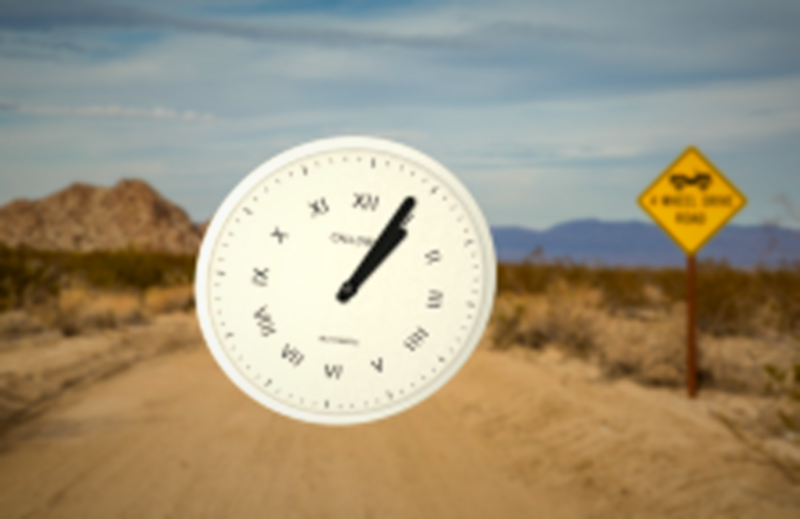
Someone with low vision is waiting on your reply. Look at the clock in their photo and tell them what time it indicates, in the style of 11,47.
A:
1,04
